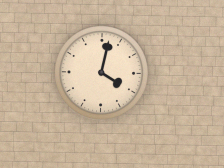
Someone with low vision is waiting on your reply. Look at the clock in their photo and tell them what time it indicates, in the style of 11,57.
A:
4,02
